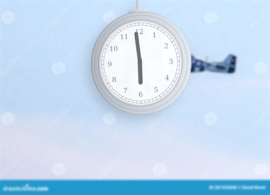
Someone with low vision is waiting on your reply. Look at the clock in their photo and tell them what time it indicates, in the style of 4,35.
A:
5,59
